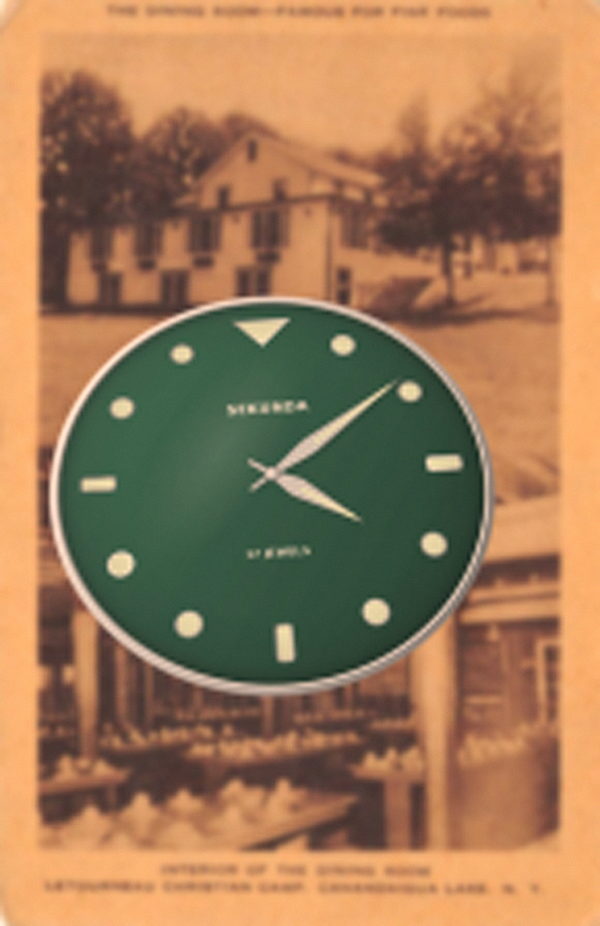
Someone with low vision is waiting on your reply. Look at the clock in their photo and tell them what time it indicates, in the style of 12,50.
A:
4,09
